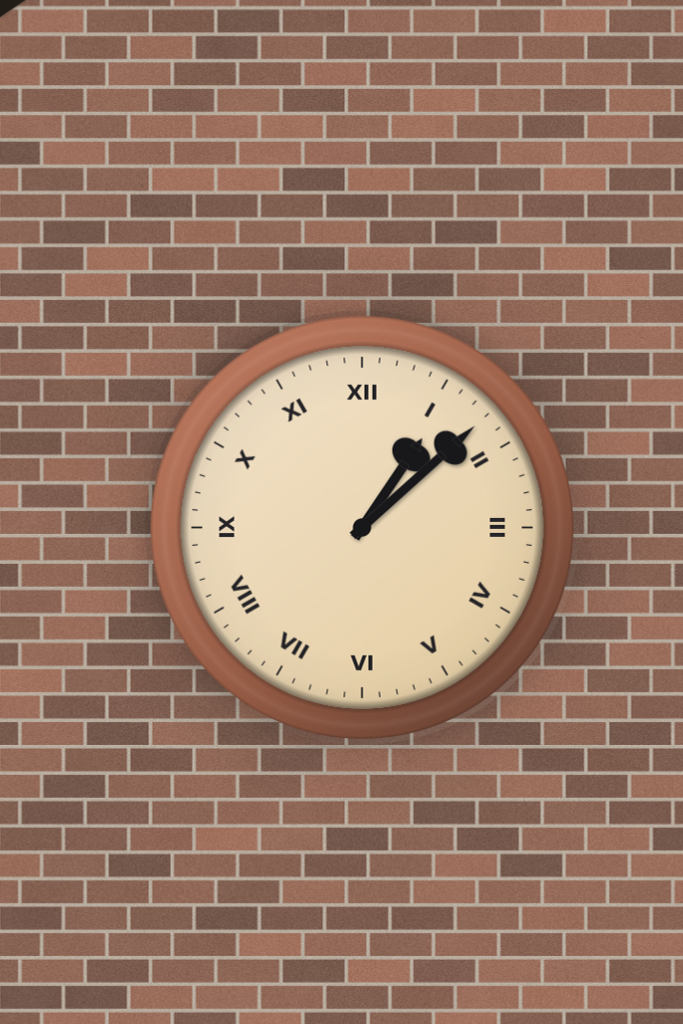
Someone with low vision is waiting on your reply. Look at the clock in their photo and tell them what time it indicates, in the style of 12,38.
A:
1,08
